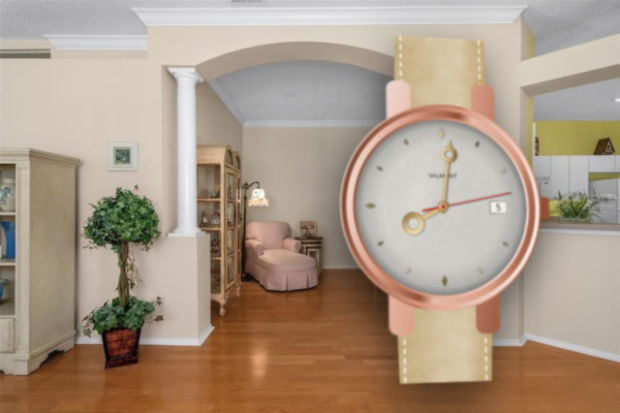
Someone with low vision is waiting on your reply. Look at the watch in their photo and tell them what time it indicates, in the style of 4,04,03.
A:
8,01,13
